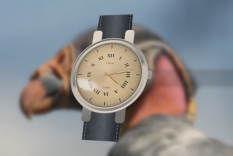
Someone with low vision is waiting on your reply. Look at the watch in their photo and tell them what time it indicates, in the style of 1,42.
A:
4,13
